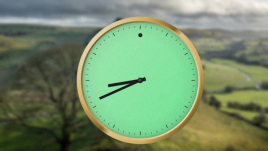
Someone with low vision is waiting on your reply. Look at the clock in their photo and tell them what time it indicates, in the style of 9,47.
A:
8,41
